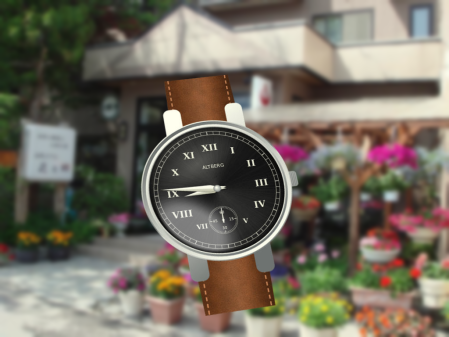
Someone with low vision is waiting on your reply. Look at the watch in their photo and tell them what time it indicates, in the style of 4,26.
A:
8,46
